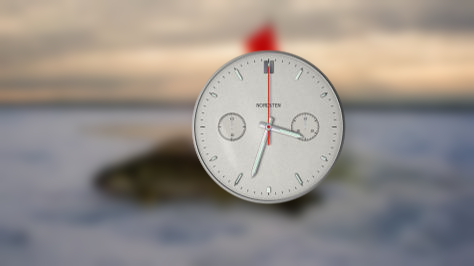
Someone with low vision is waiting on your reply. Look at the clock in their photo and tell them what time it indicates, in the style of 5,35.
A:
3,33
